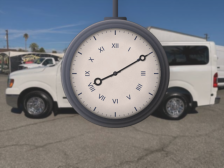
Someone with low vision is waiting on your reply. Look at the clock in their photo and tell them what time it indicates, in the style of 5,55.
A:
8,10
